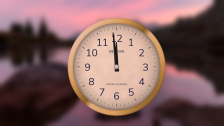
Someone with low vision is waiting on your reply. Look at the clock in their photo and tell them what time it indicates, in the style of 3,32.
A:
11,59
